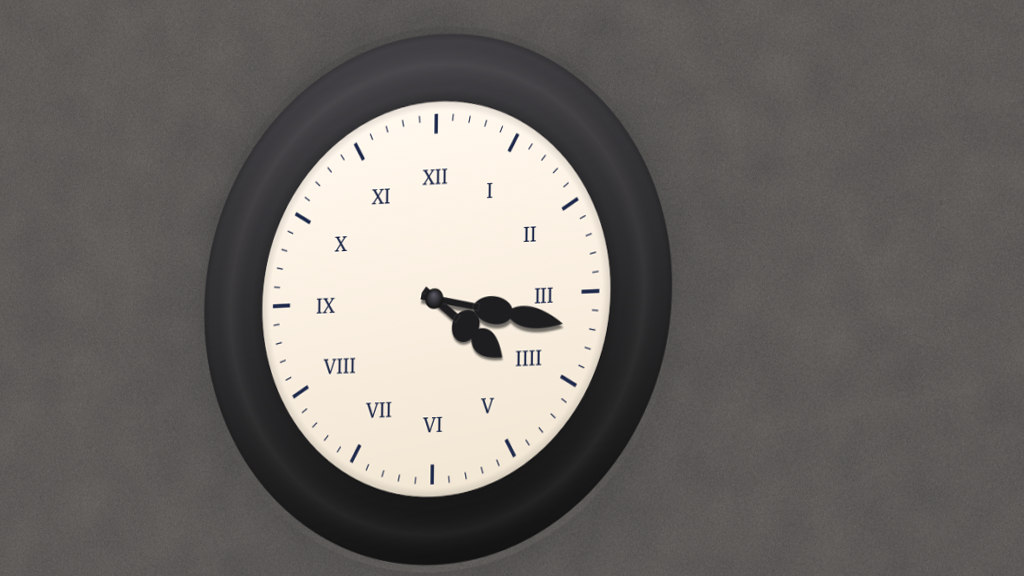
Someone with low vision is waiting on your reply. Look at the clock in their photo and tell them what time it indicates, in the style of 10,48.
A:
4,17
